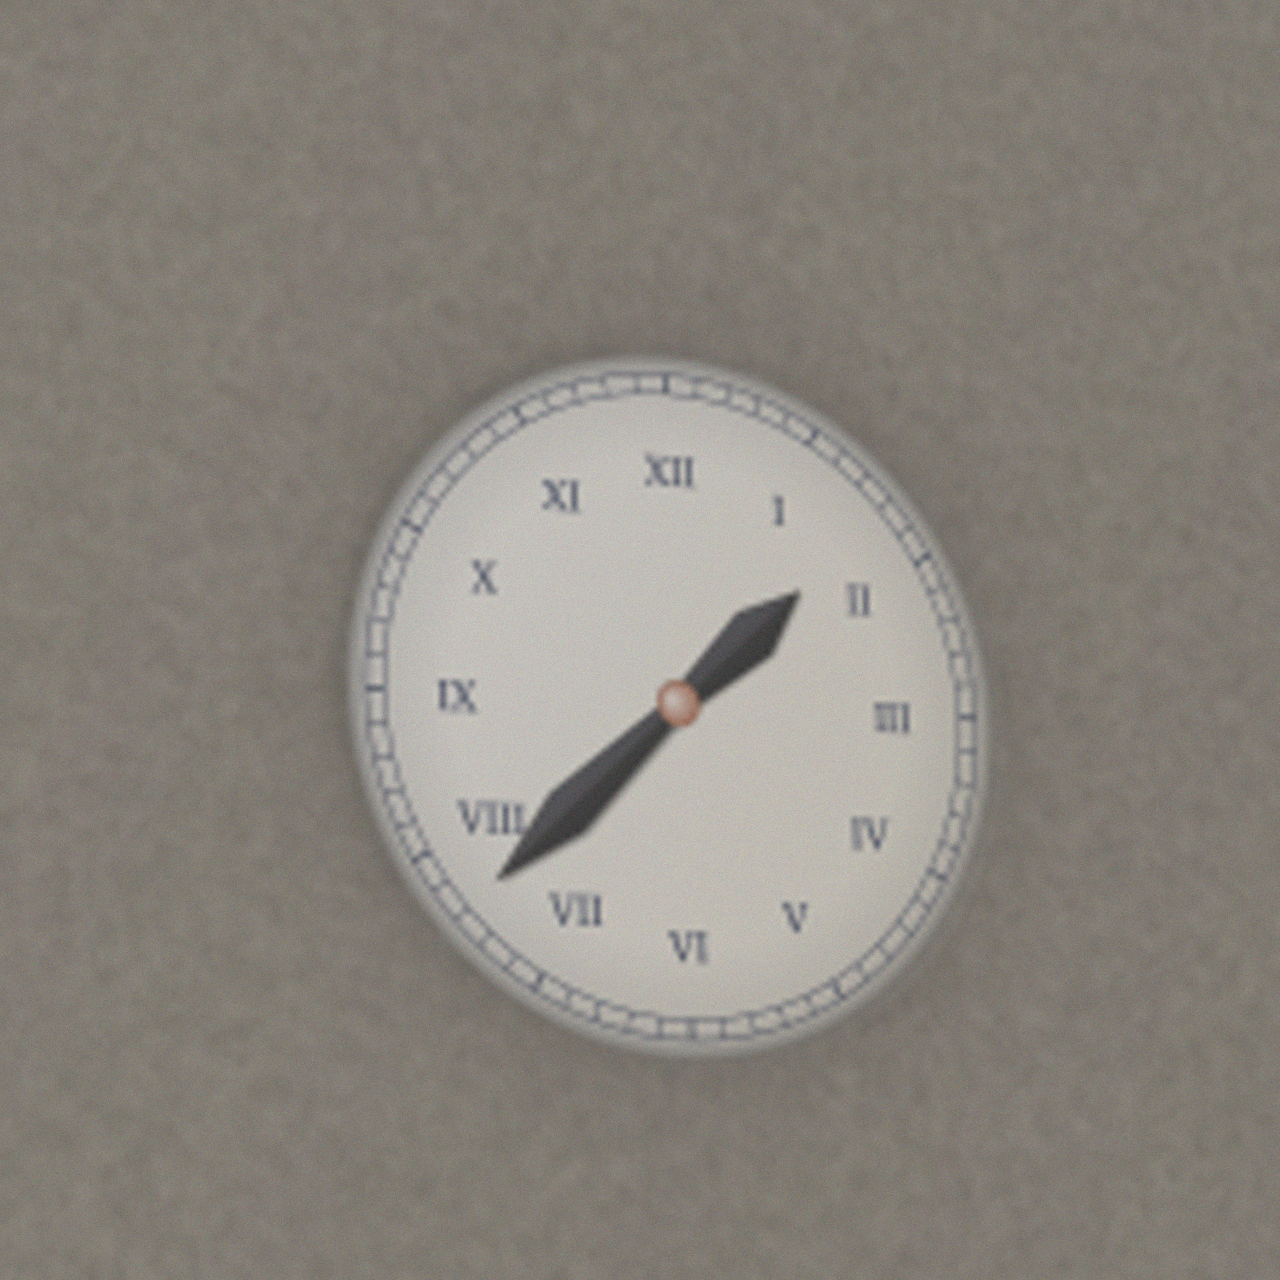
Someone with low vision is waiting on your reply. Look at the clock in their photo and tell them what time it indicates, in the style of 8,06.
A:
1,38
